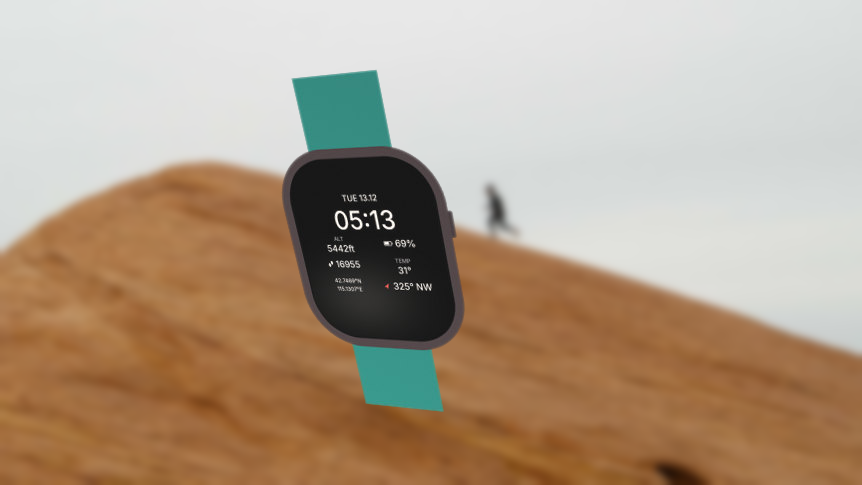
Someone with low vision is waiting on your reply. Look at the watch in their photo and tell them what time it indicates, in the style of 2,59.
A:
5,13
